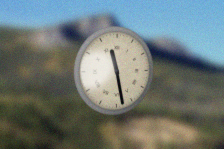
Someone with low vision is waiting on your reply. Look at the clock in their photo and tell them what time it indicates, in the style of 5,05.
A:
11,28
